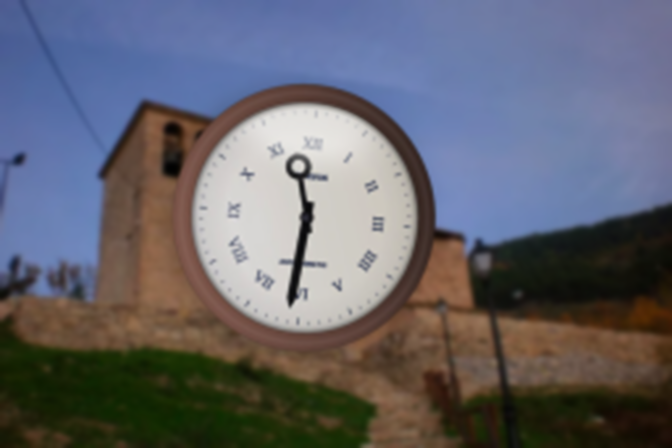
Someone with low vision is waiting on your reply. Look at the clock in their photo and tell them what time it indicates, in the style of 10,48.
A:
11,31
